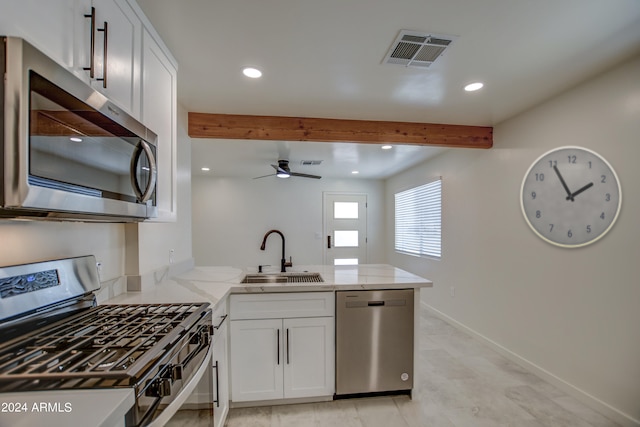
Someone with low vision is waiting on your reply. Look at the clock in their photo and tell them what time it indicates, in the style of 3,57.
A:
1,55
